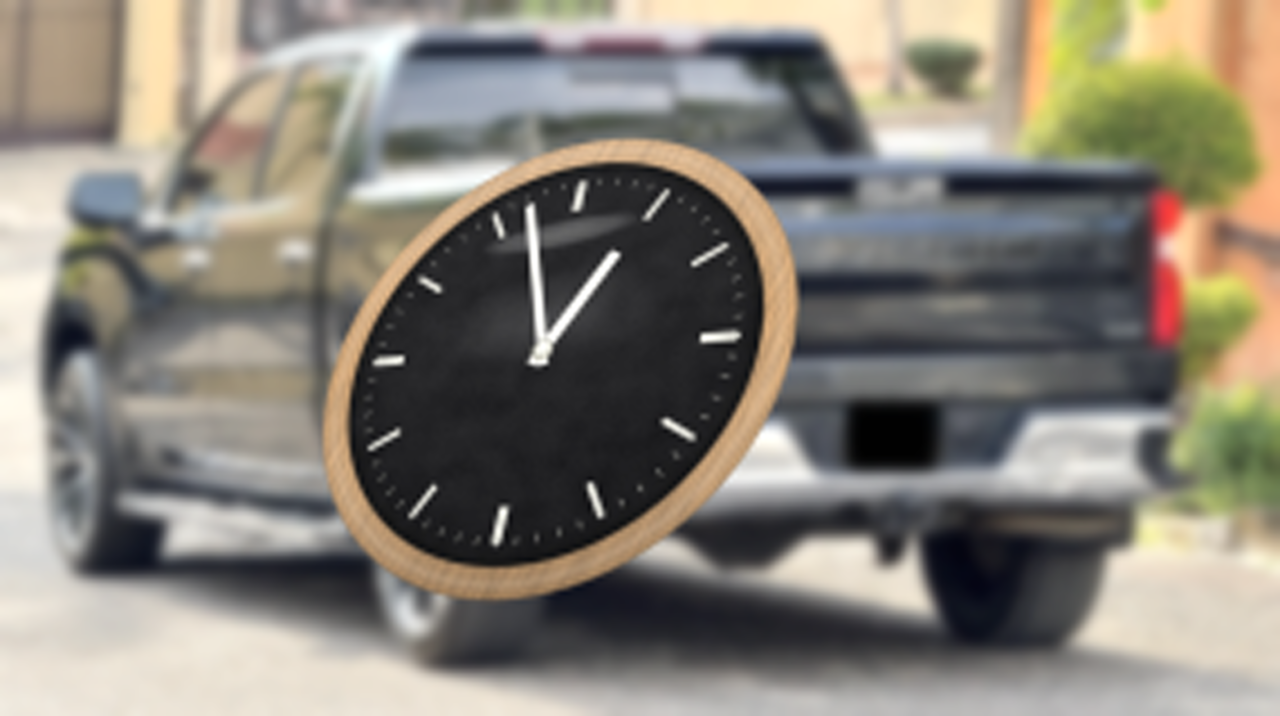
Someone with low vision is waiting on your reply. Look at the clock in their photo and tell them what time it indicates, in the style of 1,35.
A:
12,57
